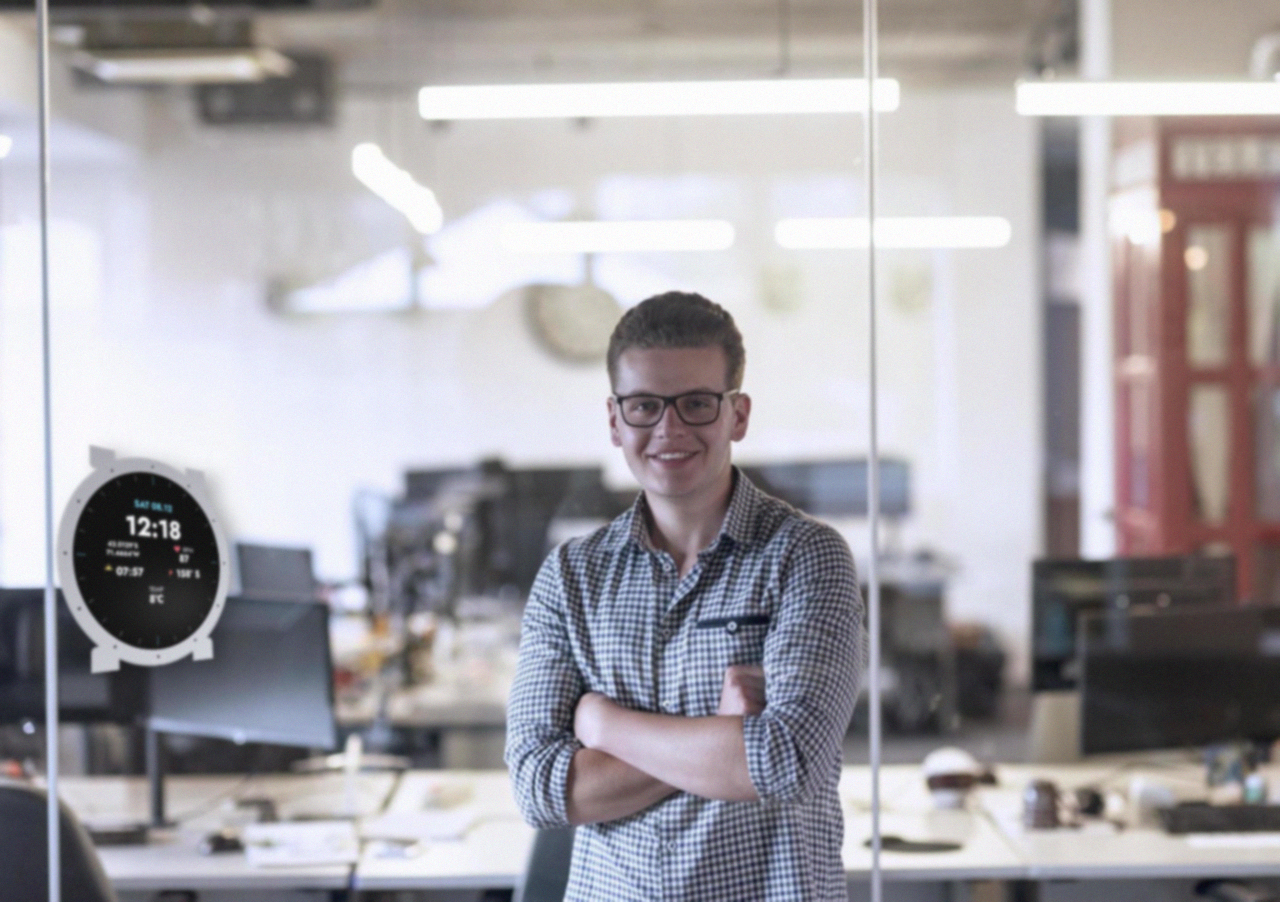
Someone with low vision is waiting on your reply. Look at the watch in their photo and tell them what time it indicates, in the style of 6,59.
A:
12,18
